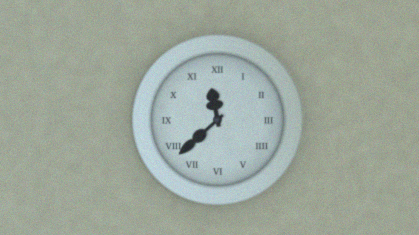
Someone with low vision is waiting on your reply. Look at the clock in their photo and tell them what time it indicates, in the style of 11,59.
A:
11,38
